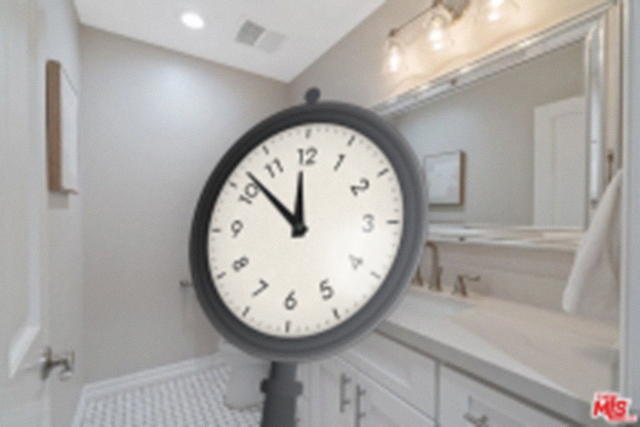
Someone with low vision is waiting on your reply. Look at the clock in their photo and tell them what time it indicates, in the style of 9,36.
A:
11,52
